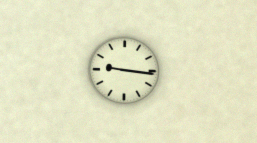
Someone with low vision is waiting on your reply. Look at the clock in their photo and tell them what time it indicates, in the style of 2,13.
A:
9,16
